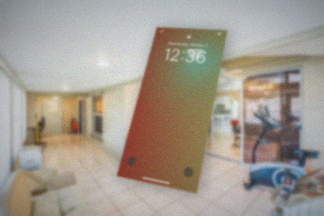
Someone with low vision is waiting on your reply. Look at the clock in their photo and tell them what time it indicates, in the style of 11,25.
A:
12,36
